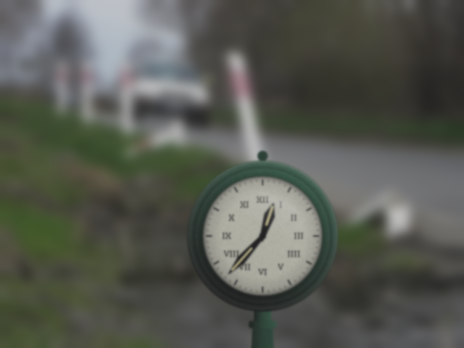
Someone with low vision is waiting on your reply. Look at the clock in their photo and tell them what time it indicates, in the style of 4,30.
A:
12,37
